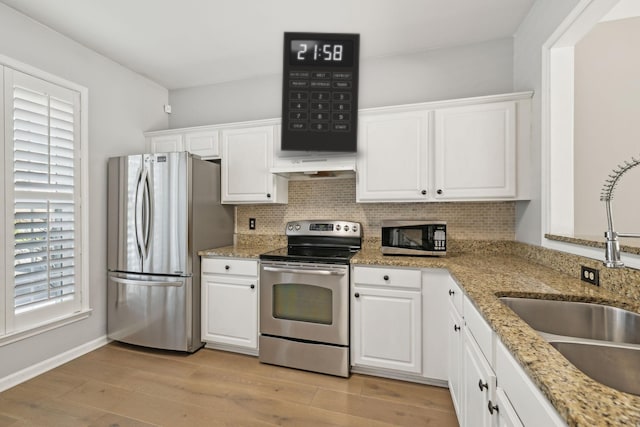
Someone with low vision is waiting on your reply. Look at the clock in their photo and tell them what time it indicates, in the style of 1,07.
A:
21,58
